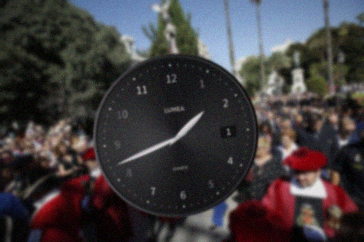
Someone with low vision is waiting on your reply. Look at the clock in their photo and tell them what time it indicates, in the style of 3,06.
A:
1,42
